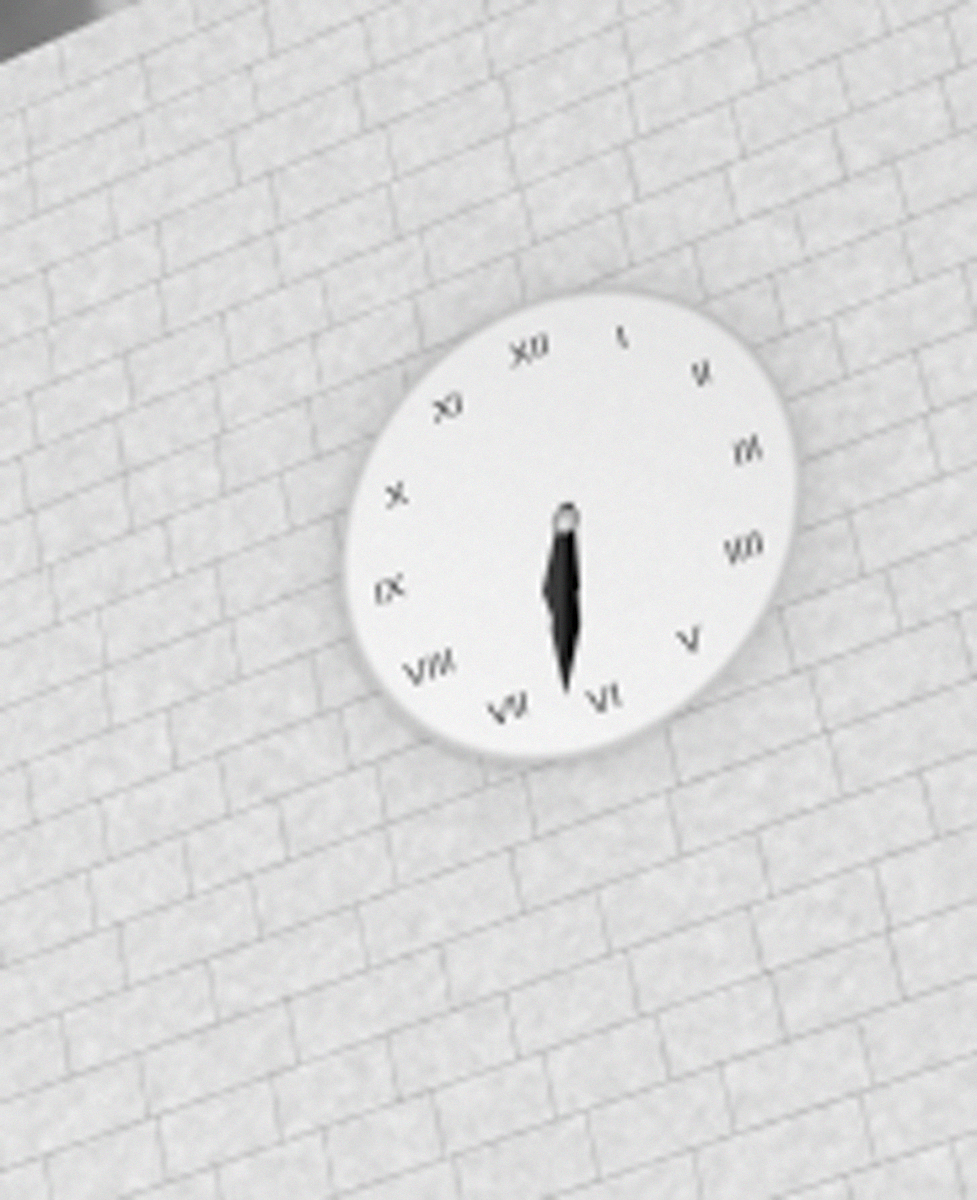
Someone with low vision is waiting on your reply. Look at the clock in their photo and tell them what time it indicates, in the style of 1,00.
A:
6,32
